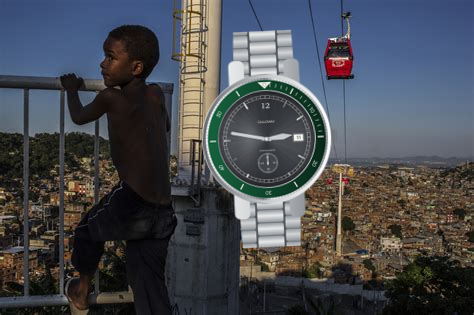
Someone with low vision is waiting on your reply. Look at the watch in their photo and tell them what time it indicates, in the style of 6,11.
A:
2,47
